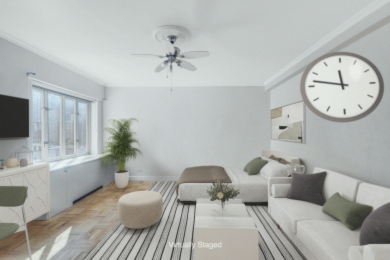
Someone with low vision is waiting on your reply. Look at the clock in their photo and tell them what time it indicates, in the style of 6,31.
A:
11,47
